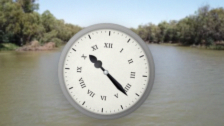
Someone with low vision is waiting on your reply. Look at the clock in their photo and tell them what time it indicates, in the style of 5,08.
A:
10,22
